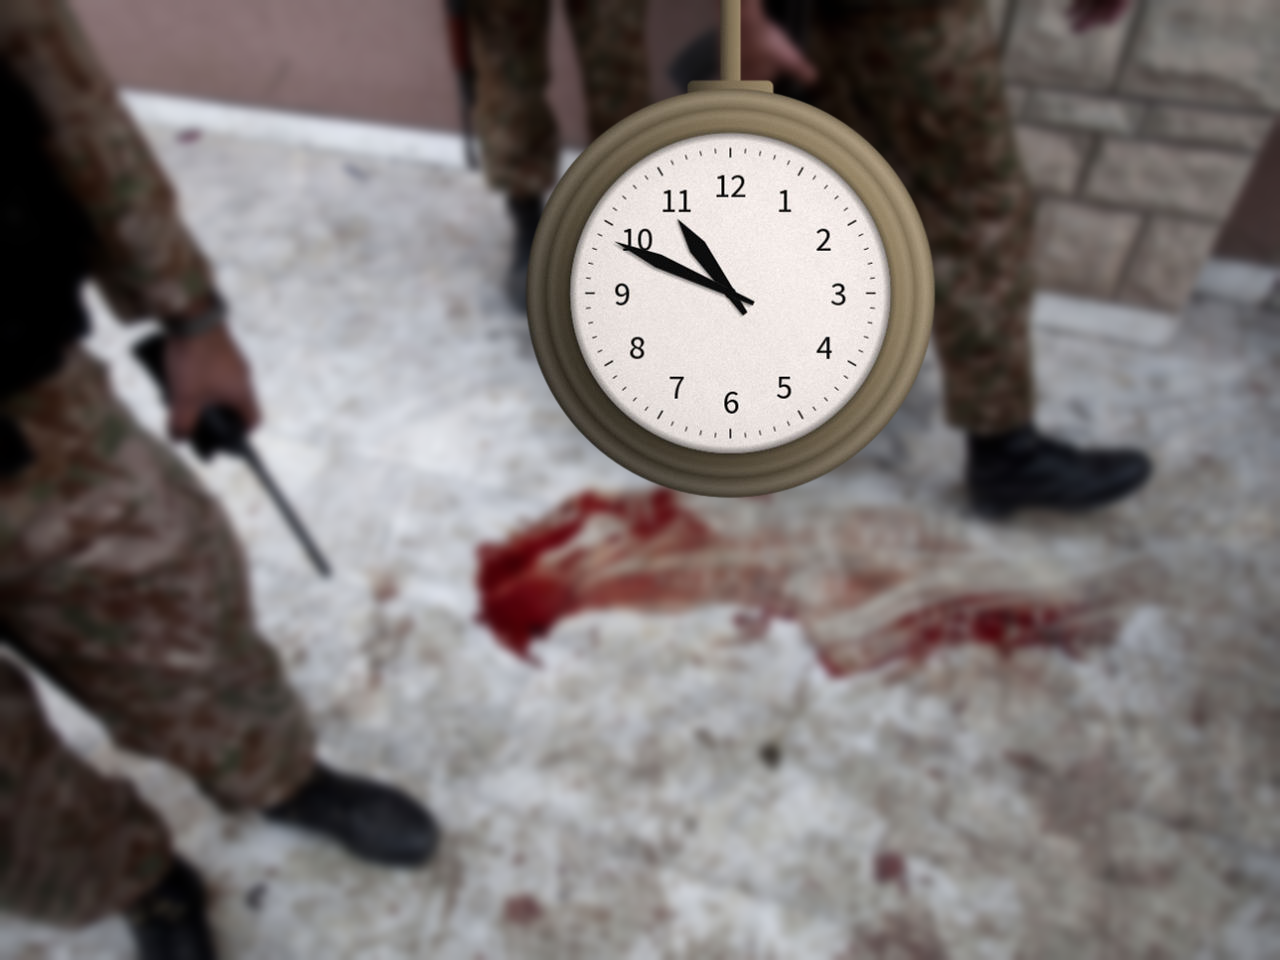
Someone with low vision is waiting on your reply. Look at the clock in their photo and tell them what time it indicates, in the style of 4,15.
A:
10,49
